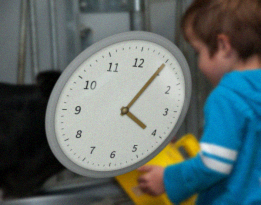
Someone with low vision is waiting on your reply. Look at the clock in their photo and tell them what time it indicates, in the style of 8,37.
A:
4,05
